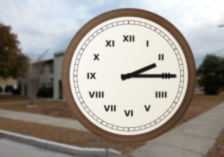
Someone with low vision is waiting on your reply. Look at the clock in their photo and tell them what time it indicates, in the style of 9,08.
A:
2,15
